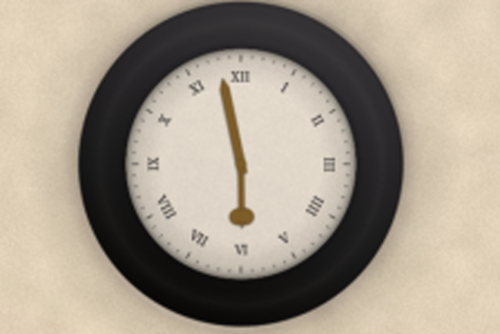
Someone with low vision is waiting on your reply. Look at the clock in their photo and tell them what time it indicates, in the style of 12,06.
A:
5,58
